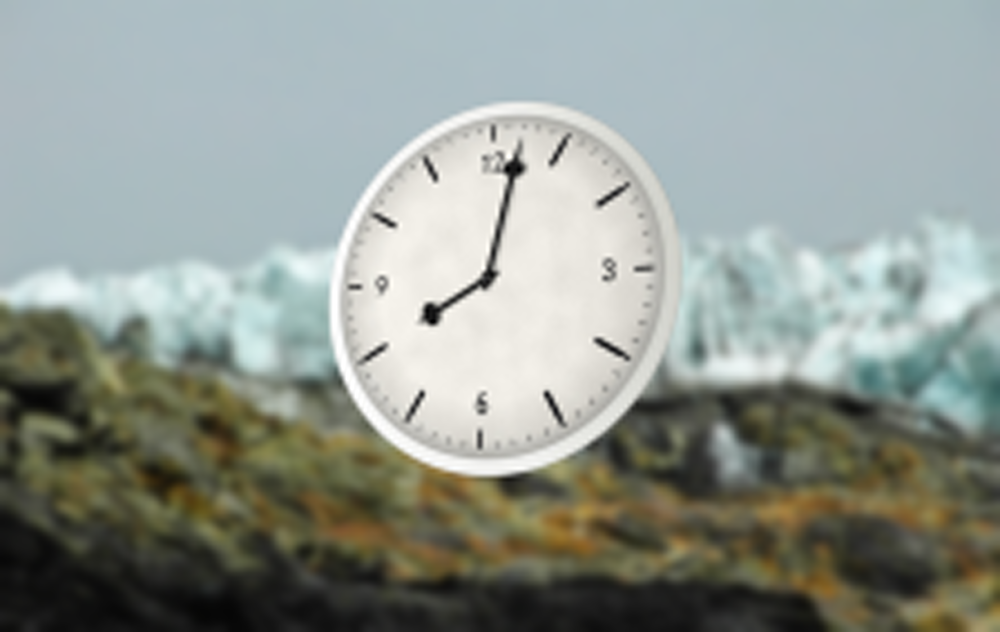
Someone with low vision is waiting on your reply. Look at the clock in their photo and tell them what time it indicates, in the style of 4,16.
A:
8,02
